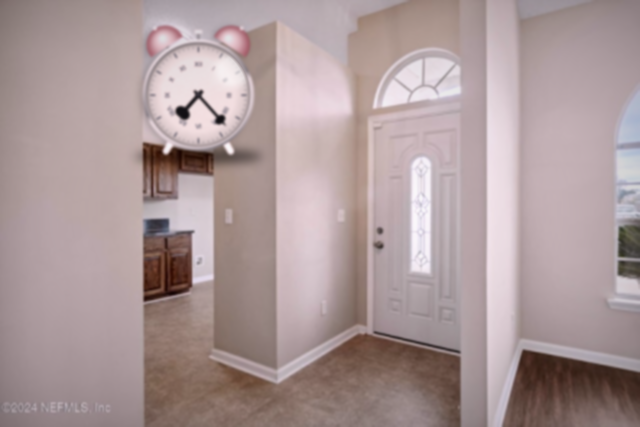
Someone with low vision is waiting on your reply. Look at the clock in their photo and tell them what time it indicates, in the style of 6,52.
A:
7,23
